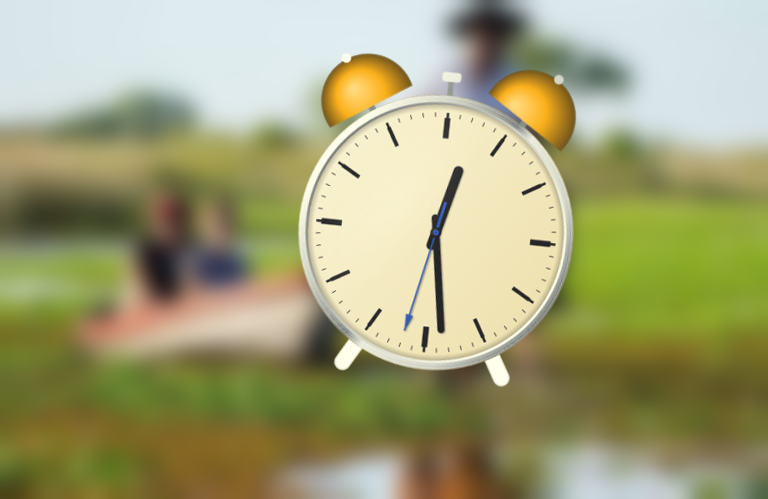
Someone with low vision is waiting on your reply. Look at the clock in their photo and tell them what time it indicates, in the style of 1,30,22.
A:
12,28,32
